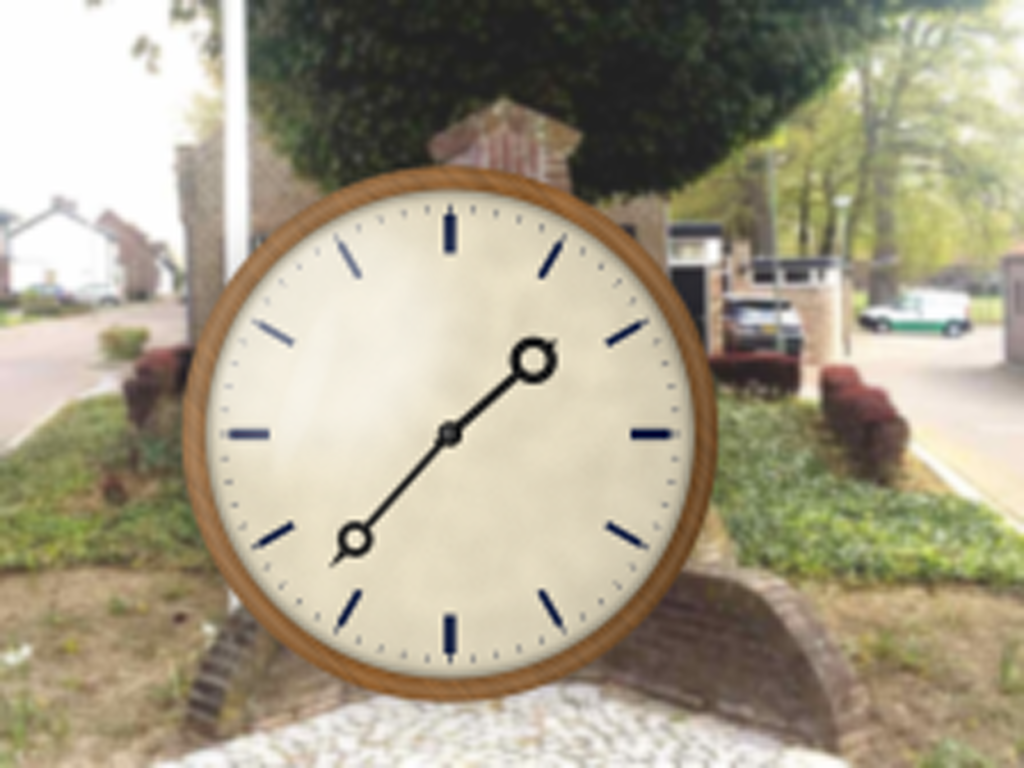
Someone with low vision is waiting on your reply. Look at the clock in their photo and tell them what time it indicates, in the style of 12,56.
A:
1,37
